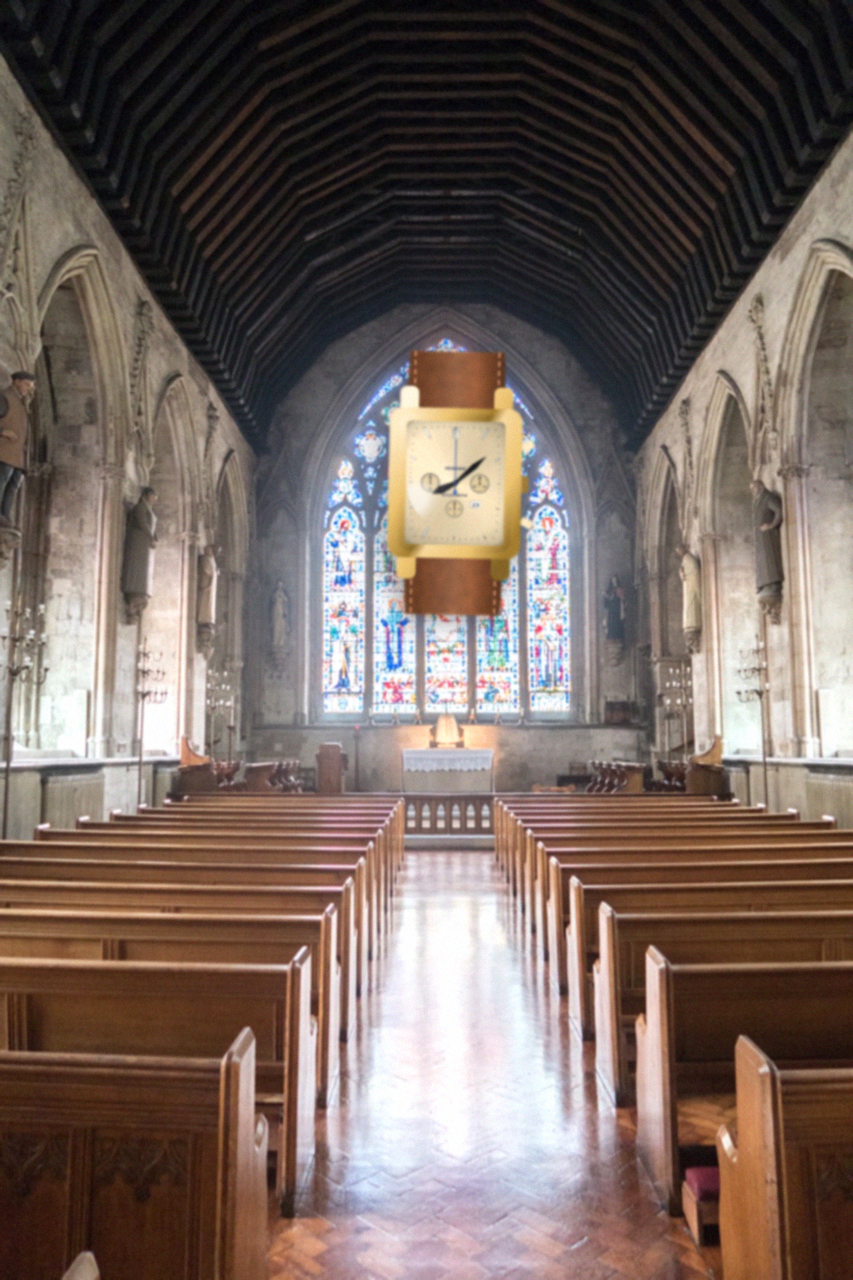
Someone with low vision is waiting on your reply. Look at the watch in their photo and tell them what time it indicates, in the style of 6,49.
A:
8,08
